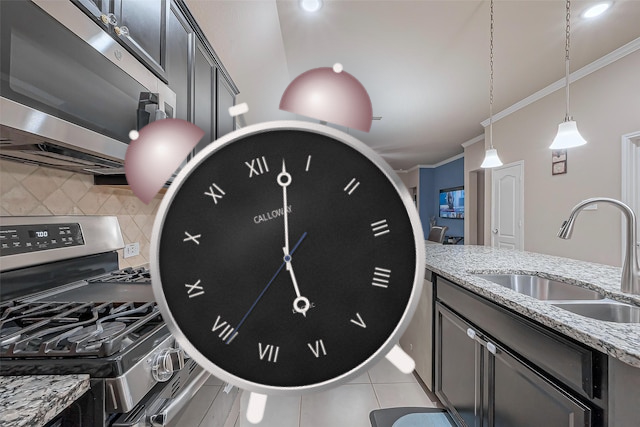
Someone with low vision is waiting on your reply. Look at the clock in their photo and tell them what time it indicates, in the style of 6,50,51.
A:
6,02,39
